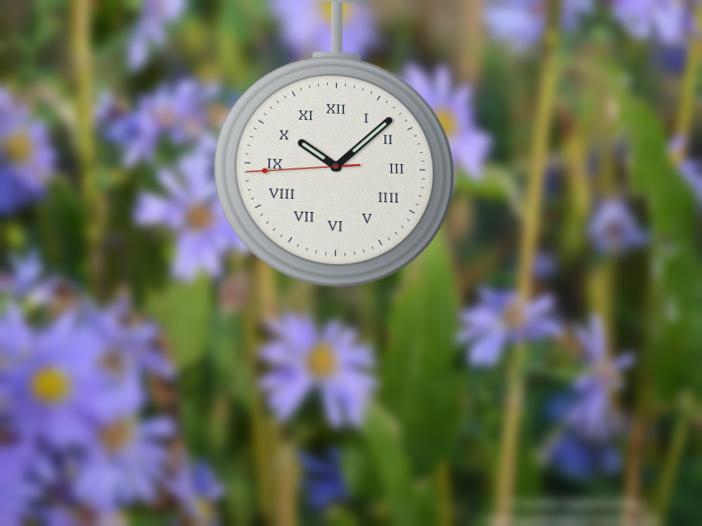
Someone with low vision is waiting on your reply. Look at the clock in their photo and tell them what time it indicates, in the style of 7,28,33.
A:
10,07,44
